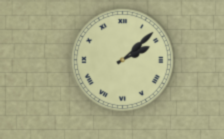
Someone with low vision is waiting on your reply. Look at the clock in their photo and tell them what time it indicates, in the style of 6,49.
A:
2,08
